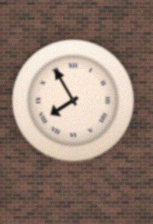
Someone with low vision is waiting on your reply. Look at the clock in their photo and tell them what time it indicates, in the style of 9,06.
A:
7,55
